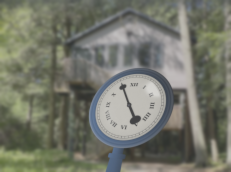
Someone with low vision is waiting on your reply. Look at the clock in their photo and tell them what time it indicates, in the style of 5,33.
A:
4,55
